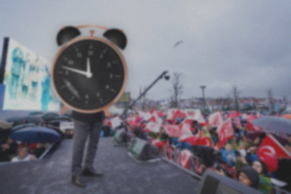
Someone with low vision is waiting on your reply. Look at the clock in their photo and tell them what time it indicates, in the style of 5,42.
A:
11,47
